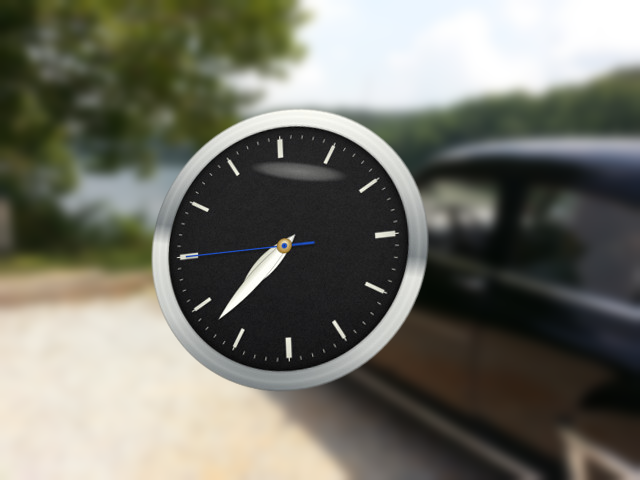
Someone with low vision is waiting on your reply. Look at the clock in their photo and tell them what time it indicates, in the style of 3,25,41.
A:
7,37,45
